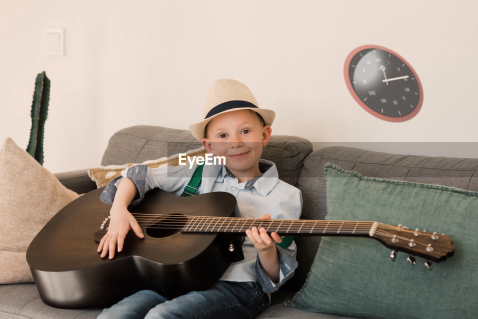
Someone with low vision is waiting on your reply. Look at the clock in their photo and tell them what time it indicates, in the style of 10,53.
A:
12,14
